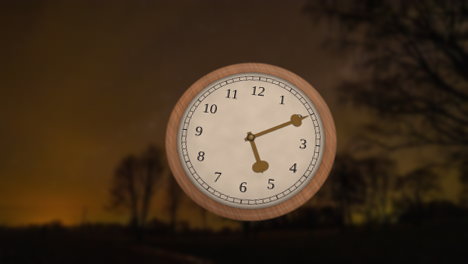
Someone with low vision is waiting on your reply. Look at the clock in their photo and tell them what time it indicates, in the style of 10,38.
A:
5,10
